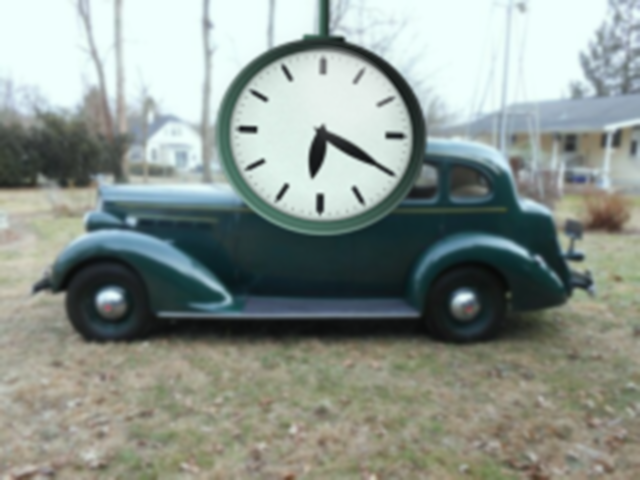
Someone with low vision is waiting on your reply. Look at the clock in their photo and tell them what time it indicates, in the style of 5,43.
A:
6,20
